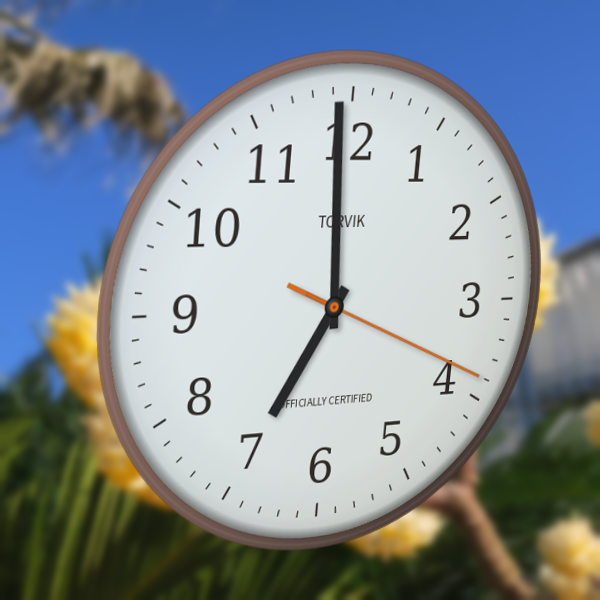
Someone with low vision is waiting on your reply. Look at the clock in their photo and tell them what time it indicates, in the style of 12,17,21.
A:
6,59,19
